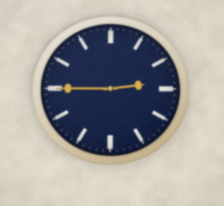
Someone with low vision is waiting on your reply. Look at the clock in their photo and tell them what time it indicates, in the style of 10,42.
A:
2,45
